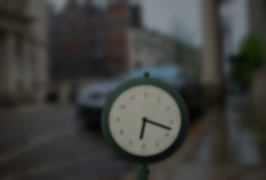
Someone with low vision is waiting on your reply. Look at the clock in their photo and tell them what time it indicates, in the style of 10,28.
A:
6,18
